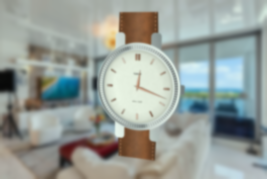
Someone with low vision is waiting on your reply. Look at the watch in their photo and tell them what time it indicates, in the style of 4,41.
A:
12,18
